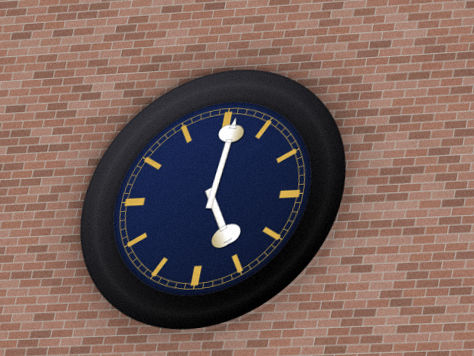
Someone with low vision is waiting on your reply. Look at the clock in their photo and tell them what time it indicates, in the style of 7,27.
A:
5,01
